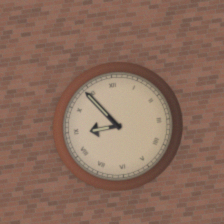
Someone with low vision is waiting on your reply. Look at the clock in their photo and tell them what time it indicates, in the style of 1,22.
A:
8,54
